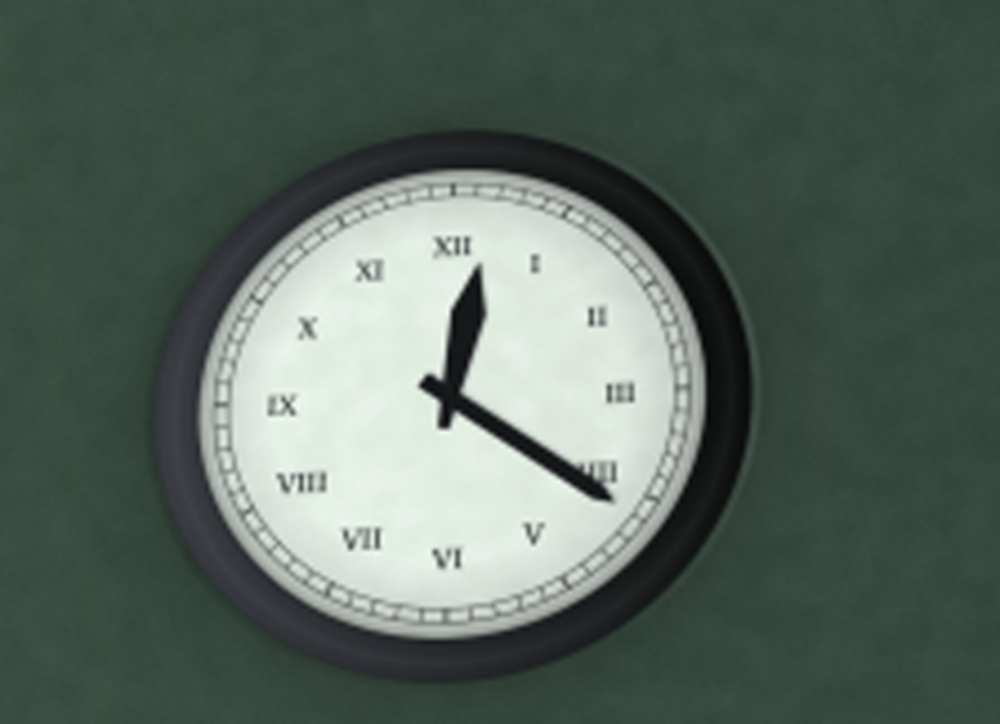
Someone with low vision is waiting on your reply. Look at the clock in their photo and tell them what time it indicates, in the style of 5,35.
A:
12,21
